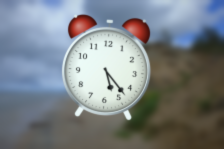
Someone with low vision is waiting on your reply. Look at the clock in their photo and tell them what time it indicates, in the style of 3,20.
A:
5,23
